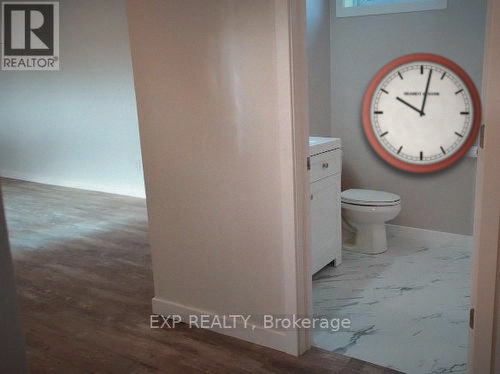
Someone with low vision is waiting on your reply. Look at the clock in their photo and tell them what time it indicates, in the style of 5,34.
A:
10,02
